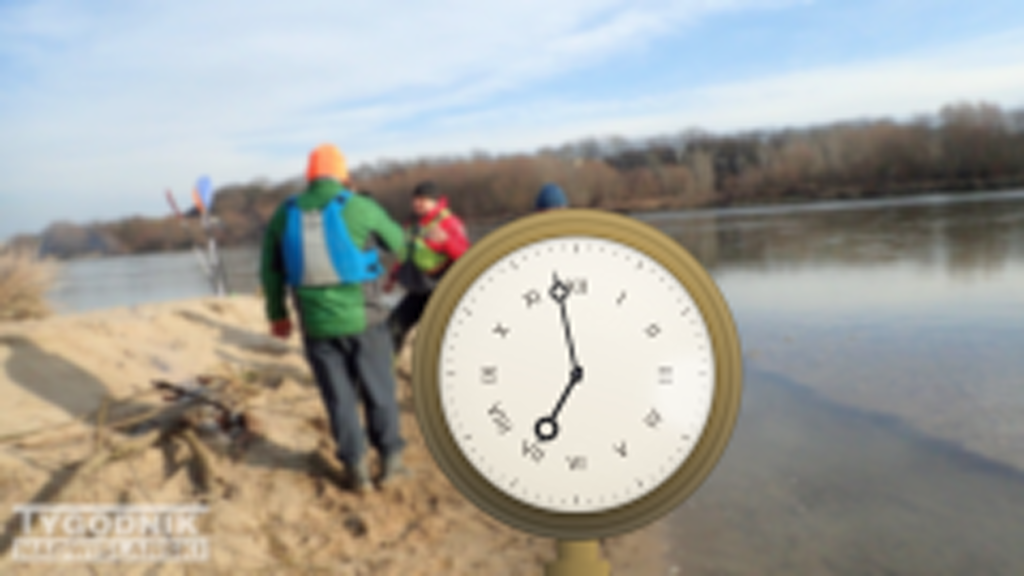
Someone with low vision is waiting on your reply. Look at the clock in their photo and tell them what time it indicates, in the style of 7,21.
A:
6,58
